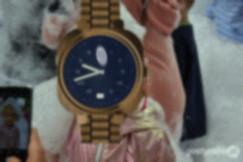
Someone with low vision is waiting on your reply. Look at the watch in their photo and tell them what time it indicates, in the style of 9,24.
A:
9,42
